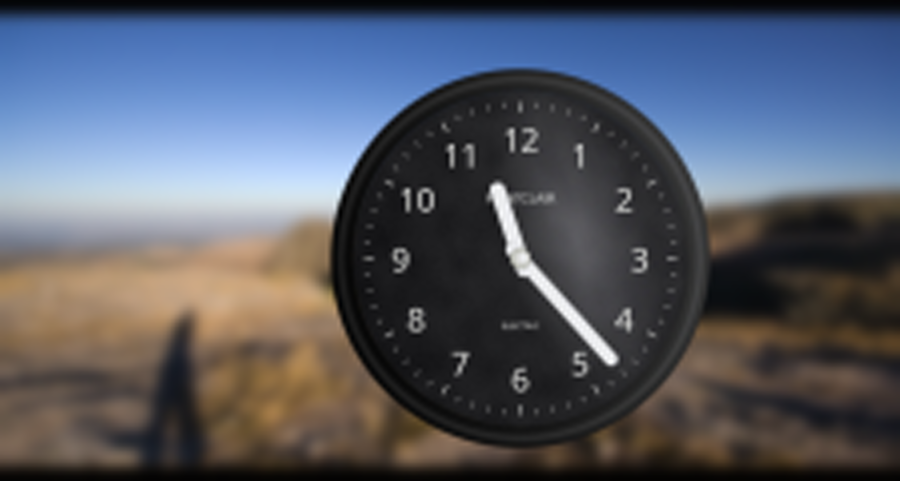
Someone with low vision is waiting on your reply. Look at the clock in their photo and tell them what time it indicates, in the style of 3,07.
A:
11,23
